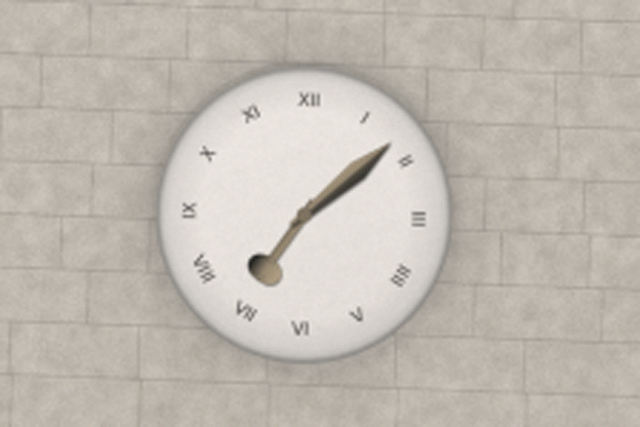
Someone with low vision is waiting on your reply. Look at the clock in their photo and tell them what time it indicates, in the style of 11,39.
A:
7,08
